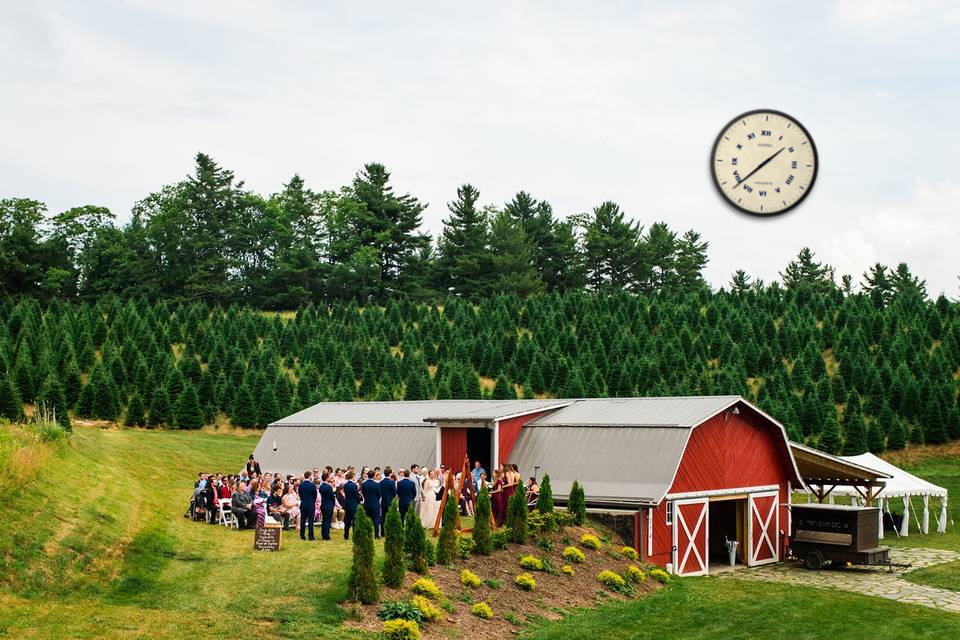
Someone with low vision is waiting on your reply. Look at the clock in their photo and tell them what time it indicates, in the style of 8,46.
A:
1,38
